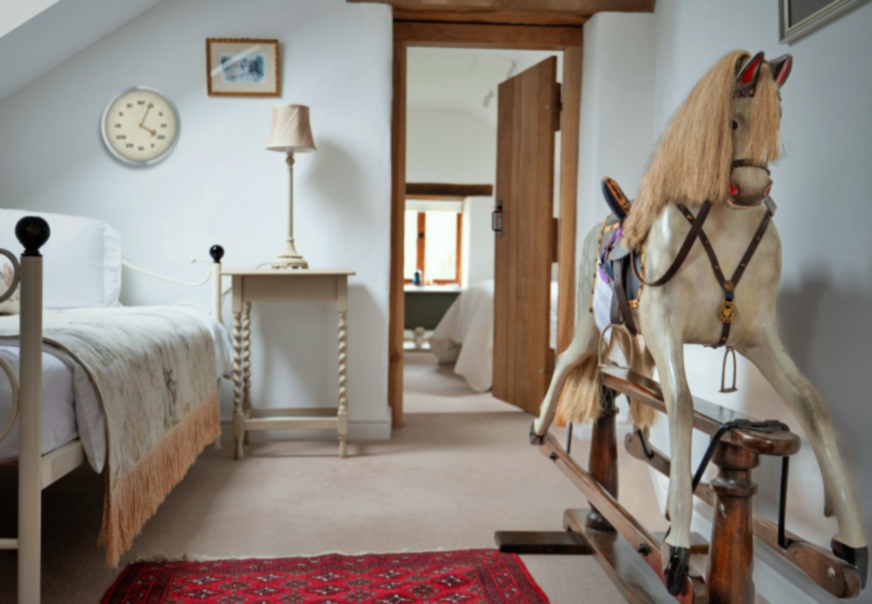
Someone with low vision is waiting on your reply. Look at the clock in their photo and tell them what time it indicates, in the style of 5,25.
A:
4,04
